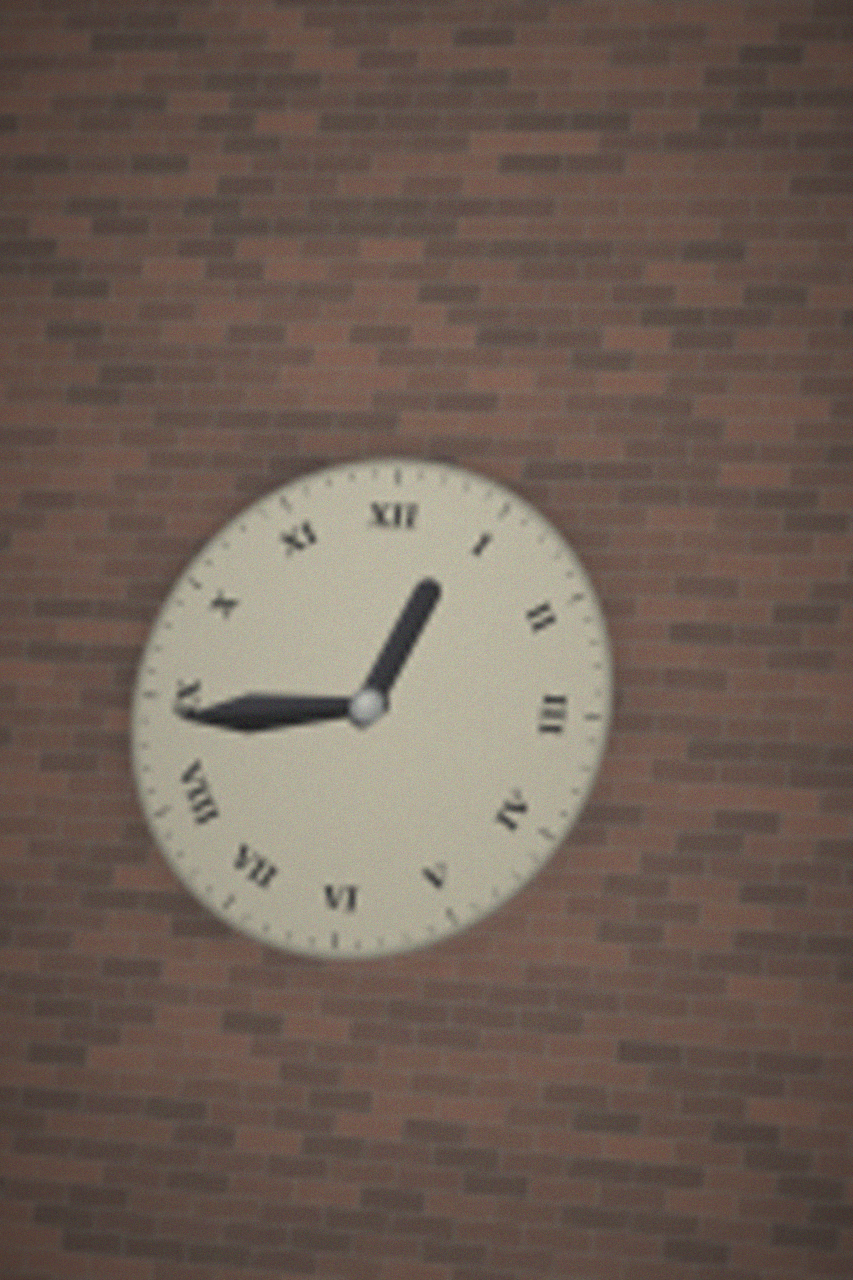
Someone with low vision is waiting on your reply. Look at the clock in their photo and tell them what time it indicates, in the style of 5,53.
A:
12,44
